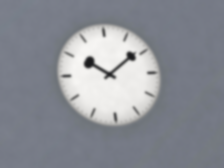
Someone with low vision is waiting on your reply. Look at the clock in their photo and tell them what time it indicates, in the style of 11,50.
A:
10,09
